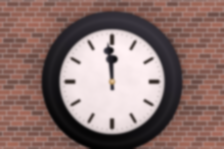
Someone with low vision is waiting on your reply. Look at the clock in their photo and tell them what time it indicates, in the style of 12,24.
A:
11,59
